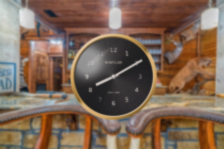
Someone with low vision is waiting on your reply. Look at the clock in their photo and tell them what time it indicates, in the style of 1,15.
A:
8,10
